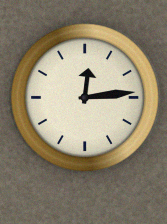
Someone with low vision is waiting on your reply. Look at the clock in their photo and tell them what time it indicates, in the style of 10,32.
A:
12,14
